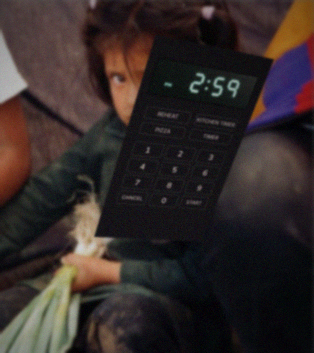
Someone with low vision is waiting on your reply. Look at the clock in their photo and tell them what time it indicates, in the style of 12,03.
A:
2,59
